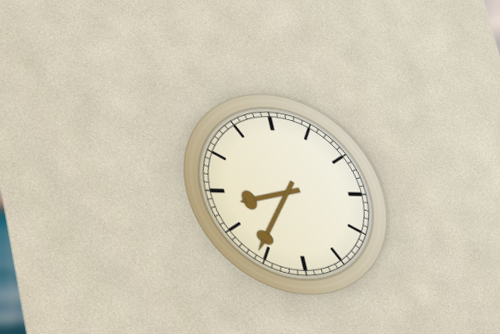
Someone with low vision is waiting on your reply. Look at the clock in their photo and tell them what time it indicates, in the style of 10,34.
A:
8,36
